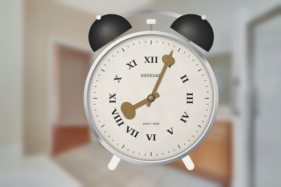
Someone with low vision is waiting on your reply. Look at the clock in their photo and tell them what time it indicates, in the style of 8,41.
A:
8,04
